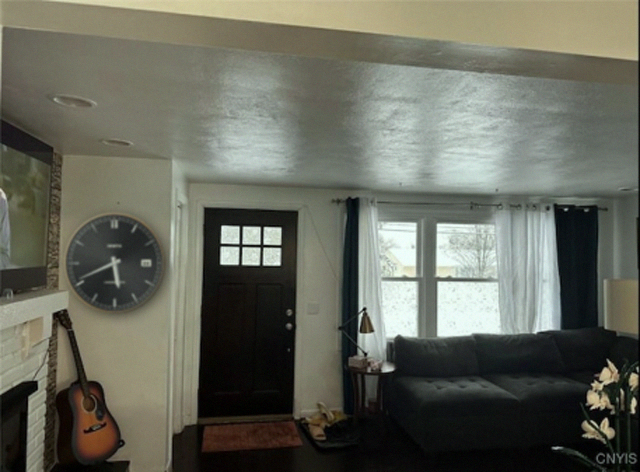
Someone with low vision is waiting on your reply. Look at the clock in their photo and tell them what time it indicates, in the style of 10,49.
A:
5,41
